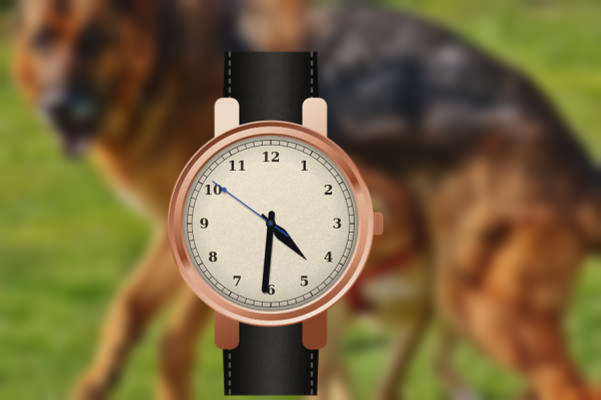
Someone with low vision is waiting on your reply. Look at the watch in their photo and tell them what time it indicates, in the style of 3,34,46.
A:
4,30,51
